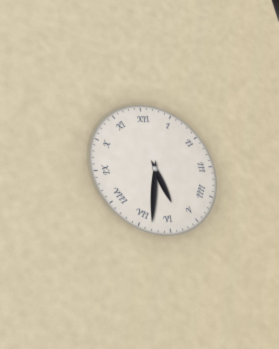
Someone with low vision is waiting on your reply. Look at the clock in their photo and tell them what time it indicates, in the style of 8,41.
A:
5,33
